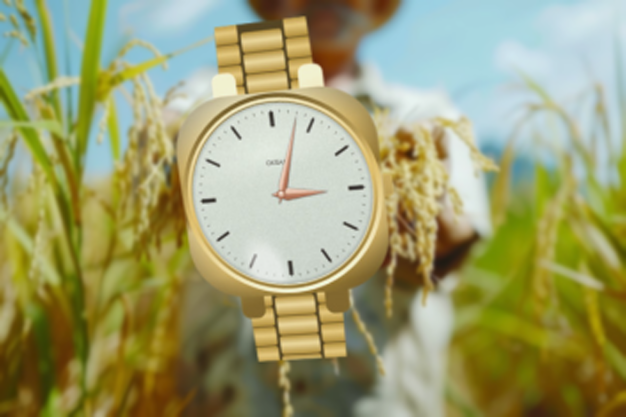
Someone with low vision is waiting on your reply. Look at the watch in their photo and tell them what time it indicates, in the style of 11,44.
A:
3,03
